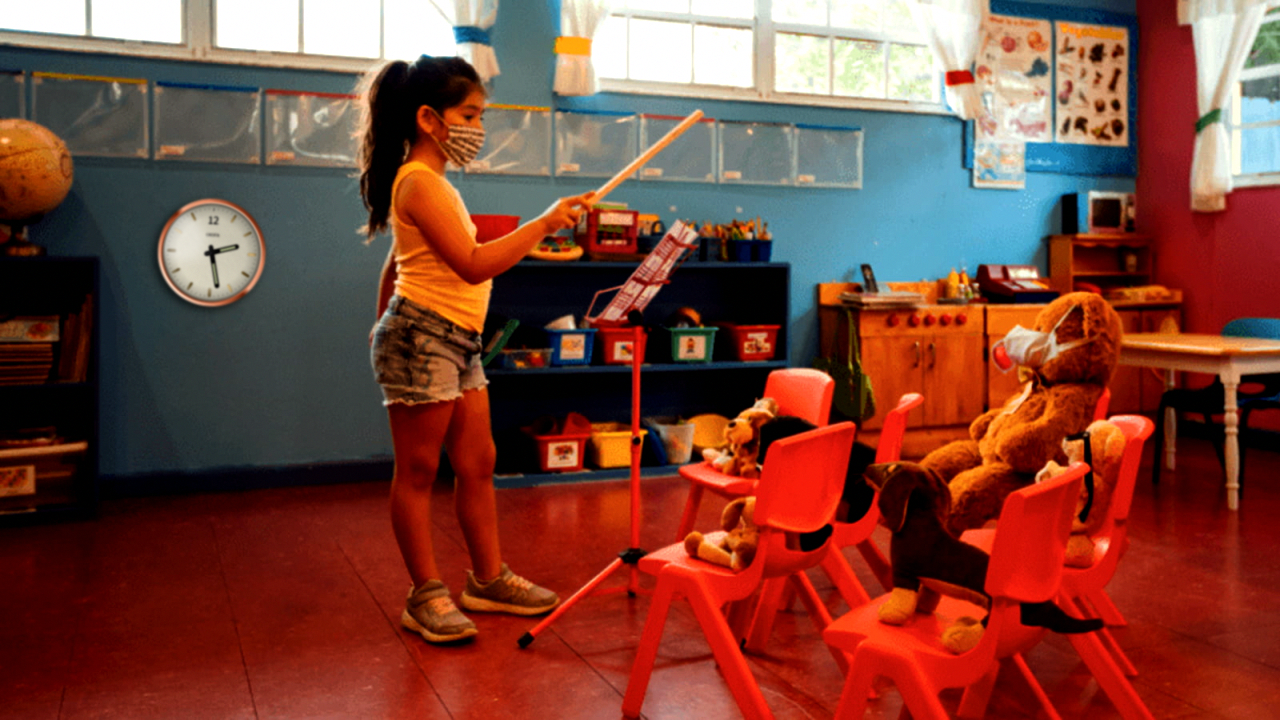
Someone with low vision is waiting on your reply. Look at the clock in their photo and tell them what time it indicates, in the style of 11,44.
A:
2,28
